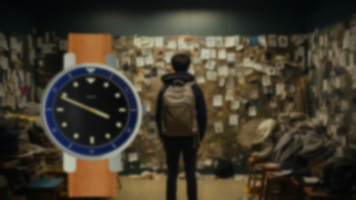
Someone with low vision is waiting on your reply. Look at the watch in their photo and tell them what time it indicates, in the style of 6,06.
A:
3,49
